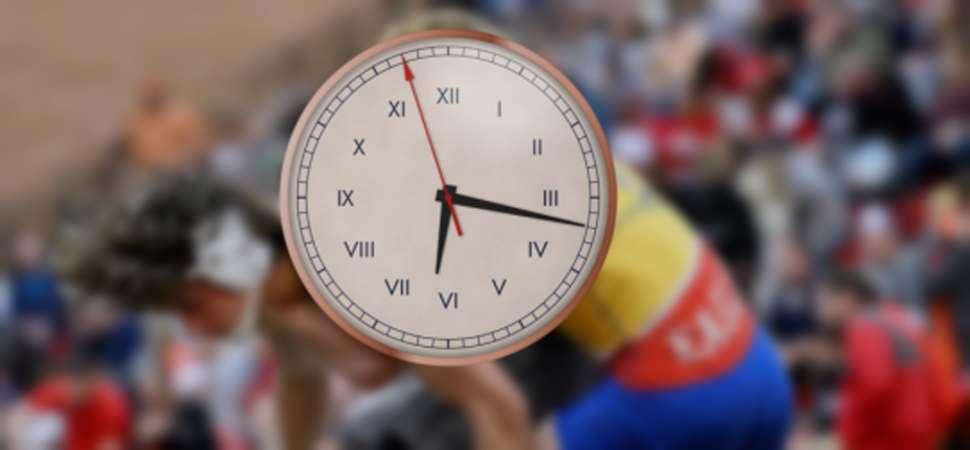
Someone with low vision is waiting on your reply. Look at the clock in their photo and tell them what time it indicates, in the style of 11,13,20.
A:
6,16,57
